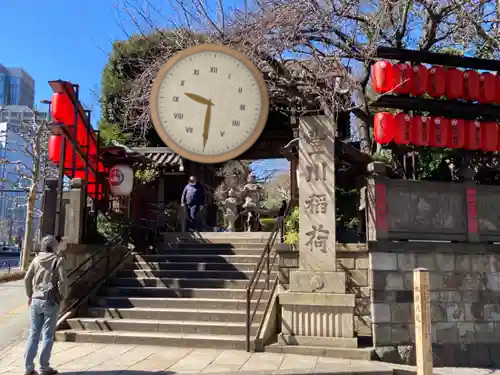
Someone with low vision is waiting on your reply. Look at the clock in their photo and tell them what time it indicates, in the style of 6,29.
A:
9,30
